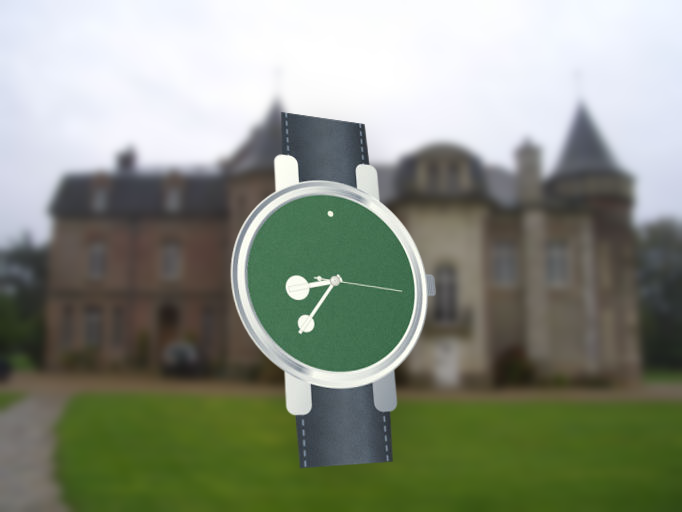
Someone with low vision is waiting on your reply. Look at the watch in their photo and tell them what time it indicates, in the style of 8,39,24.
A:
8,36,16
